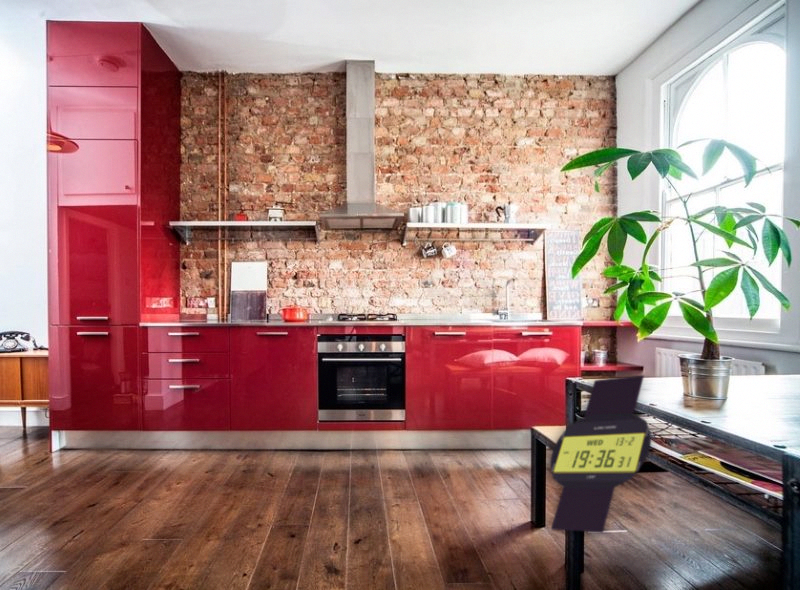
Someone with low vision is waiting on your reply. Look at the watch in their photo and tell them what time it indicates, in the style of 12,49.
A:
19,36
